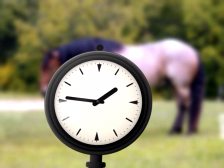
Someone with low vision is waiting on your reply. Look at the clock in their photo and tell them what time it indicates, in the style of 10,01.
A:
1,46
